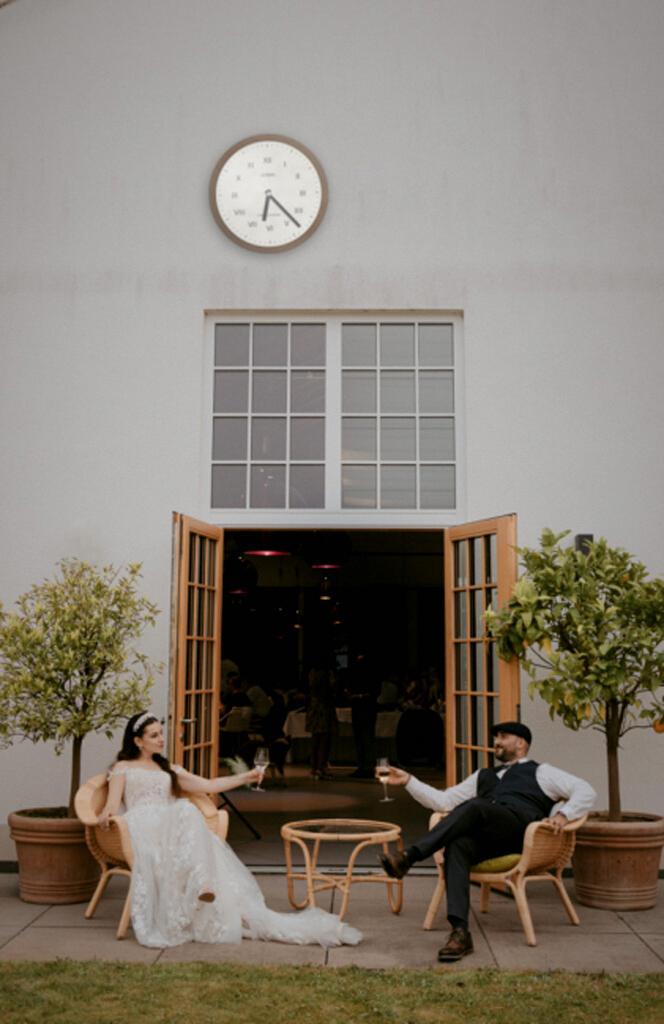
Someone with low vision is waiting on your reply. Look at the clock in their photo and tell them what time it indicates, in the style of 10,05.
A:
6,23
